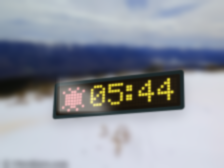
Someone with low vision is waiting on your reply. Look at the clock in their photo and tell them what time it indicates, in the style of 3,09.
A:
5,44
